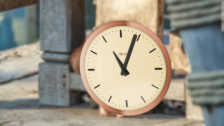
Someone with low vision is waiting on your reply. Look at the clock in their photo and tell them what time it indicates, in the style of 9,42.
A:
11,04
